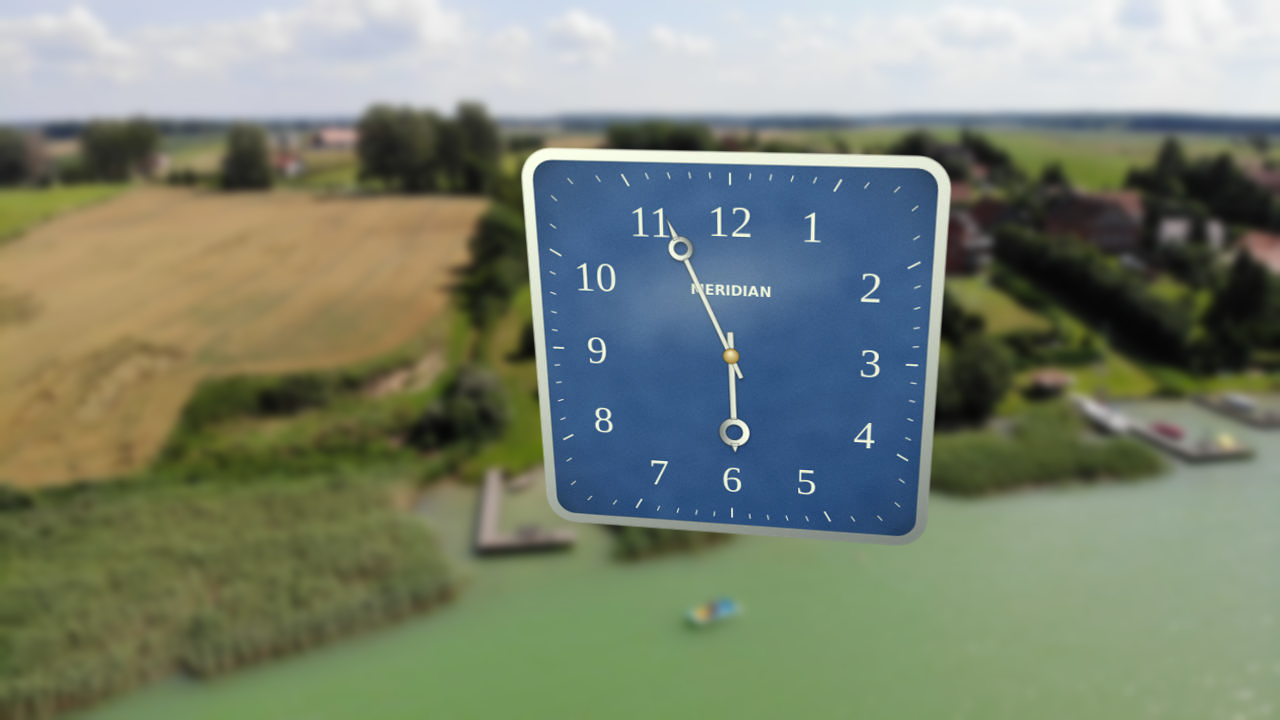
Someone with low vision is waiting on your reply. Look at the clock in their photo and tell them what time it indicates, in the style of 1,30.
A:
5,56
